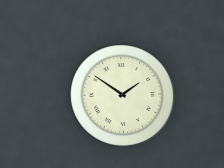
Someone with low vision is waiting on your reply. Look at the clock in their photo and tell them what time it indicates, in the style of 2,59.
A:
1,51
